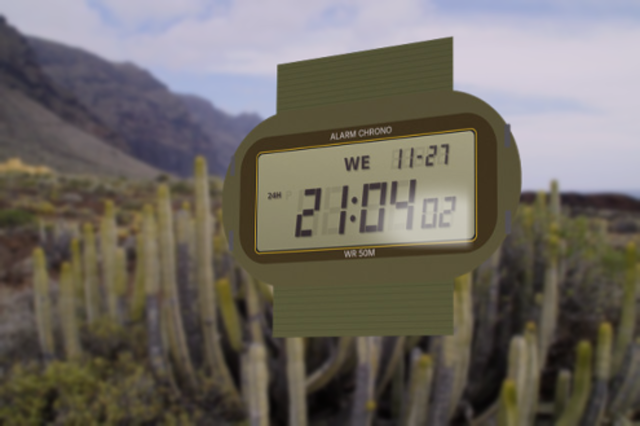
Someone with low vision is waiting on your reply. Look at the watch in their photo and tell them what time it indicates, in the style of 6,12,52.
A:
21,04,02
